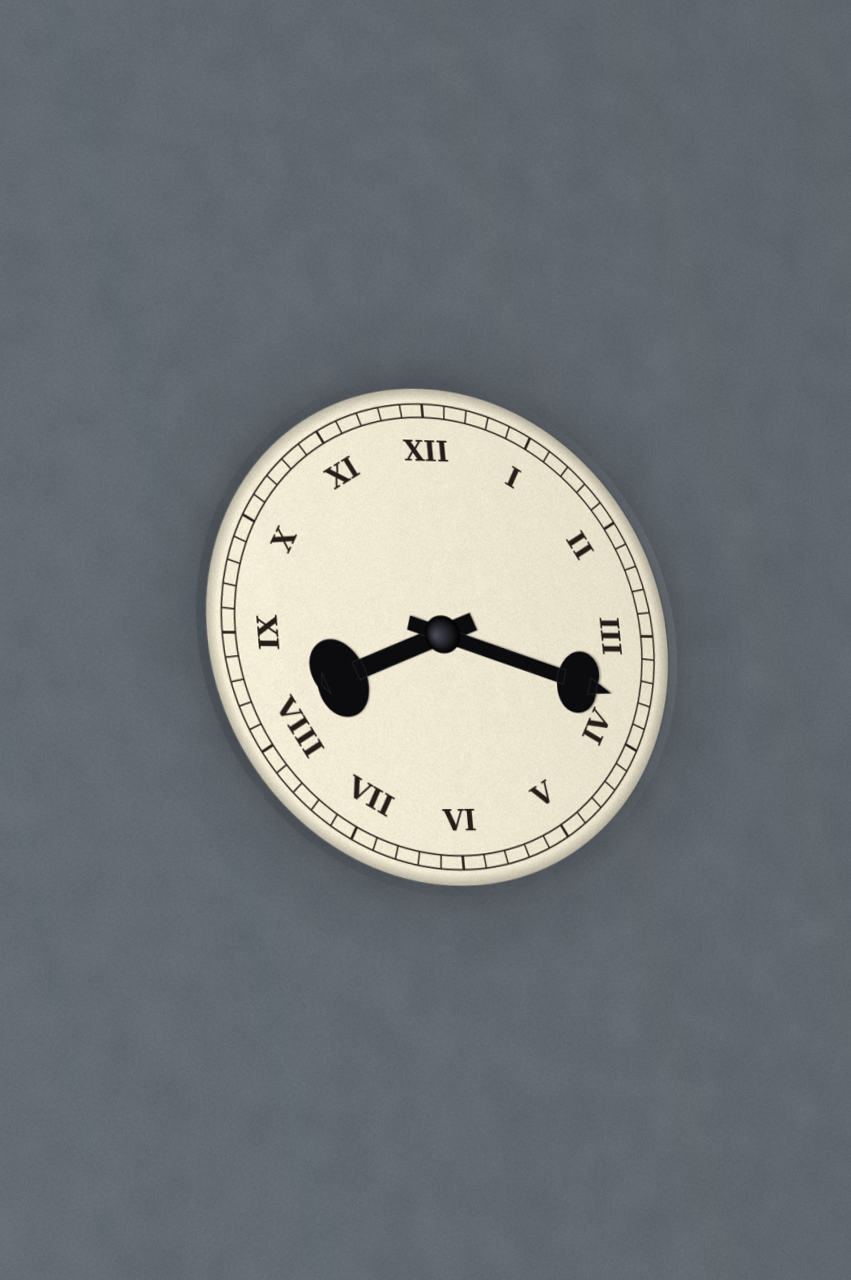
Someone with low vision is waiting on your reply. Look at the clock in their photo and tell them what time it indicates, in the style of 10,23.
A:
8,18
